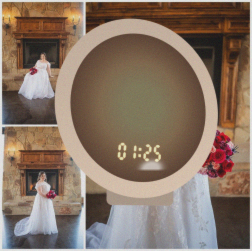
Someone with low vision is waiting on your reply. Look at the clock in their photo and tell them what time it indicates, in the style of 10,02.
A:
1,25
